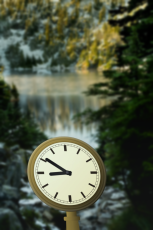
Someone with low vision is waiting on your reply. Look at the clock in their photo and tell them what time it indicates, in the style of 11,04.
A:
8,51
